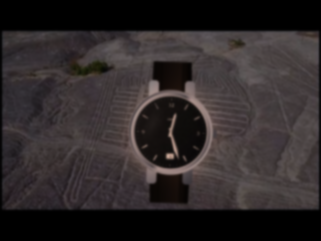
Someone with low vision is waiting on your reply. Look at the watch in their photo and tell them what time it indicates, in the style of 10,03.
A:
12,27
